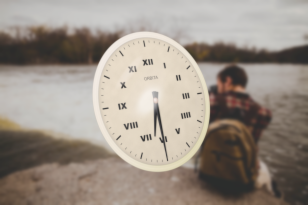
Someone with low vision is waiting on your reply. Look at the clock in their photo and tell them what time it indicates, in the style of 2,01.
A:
6,30
